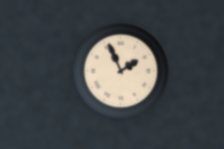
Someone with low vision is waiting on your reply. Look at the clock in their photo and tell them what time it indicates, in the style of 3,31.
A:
1,56
